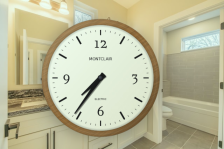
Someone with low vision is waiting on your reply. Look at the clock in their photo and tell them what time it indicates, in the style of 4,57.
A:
7,36
